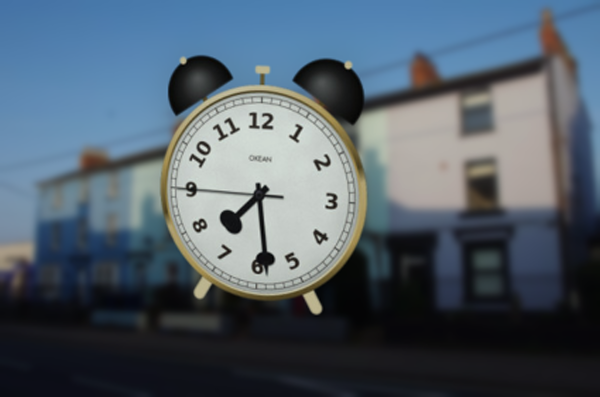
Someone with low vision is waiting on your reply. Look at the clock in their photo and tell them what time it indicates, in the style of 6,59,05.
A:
7,28,45
